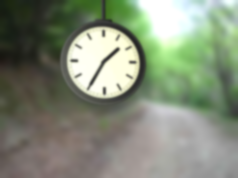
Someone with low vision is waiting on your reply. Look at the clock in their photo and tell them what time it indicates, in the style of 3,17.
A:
1,35
